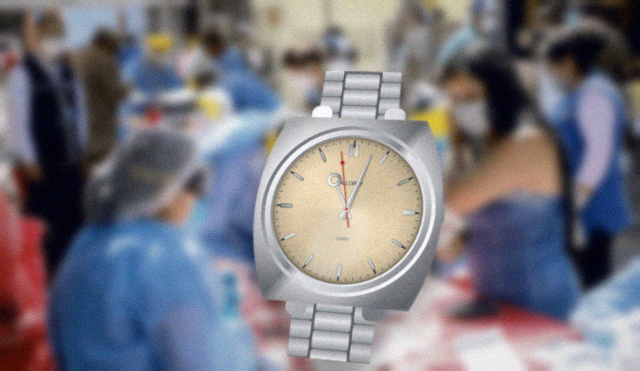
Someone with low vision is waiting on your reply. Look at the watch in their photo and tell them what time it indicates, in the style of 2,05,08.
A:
11,02,58
